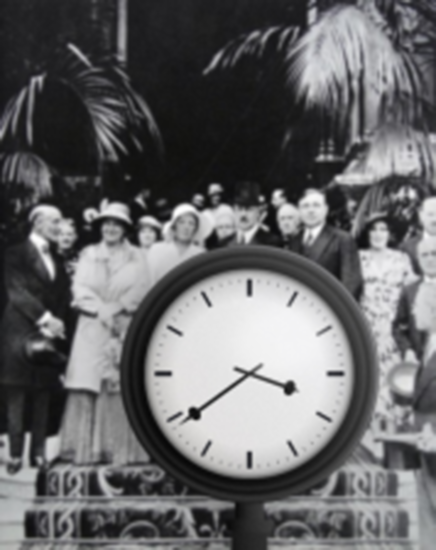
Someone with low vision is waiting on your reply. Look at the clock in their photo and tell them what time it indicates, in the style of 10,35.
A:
3,39
